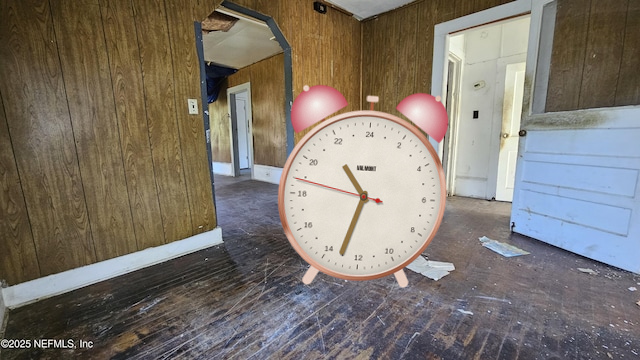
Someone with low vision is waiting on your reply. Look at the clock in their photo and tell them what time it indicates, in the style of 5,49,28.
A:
21,32,47
